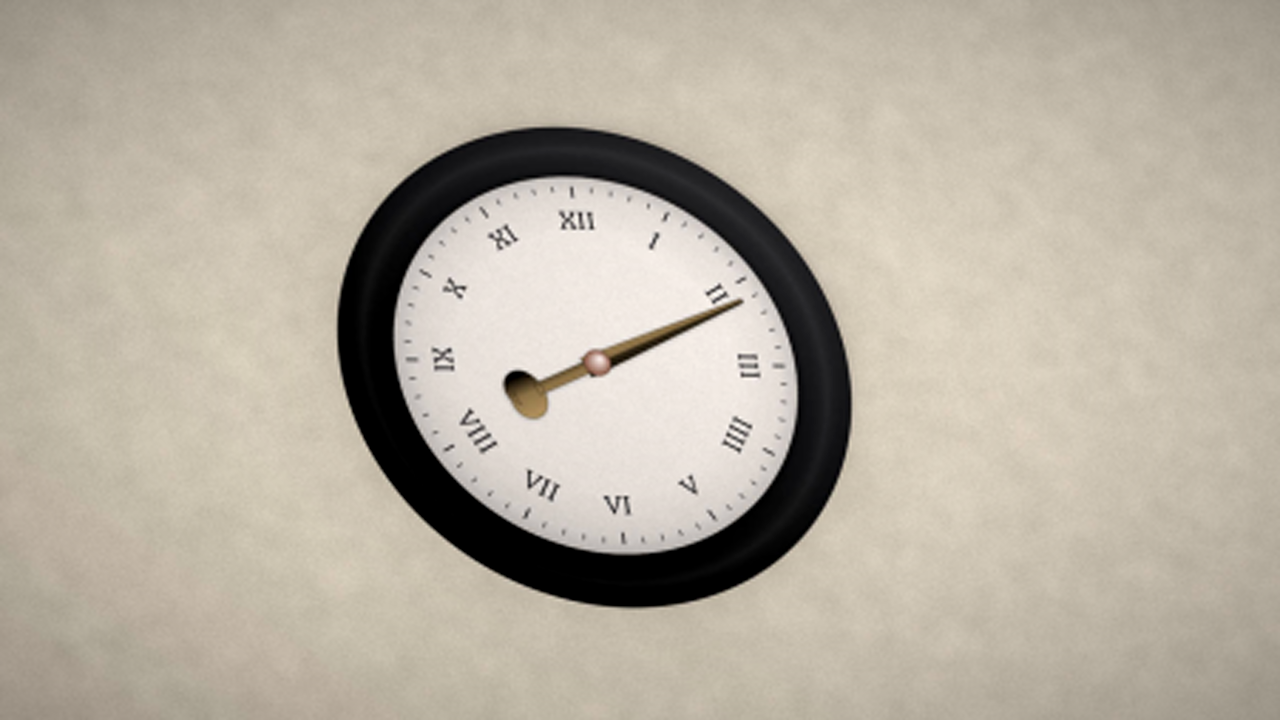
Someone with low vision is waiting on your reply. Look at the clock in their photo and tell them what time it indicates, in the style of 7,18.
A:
8,11
